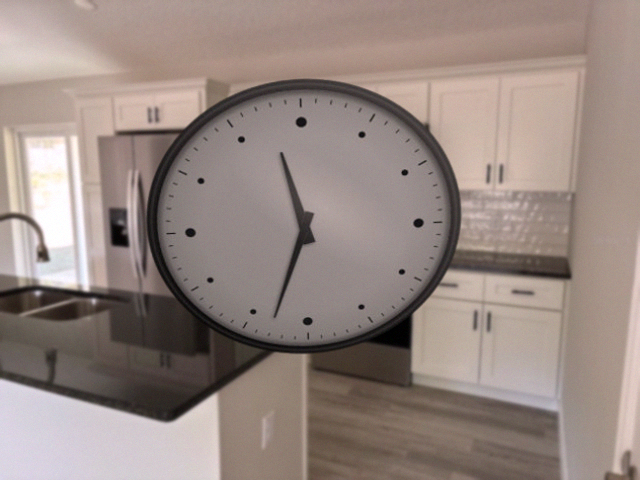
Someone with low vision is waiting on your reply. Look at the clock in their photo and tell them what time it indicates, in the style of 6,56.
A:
11,33
